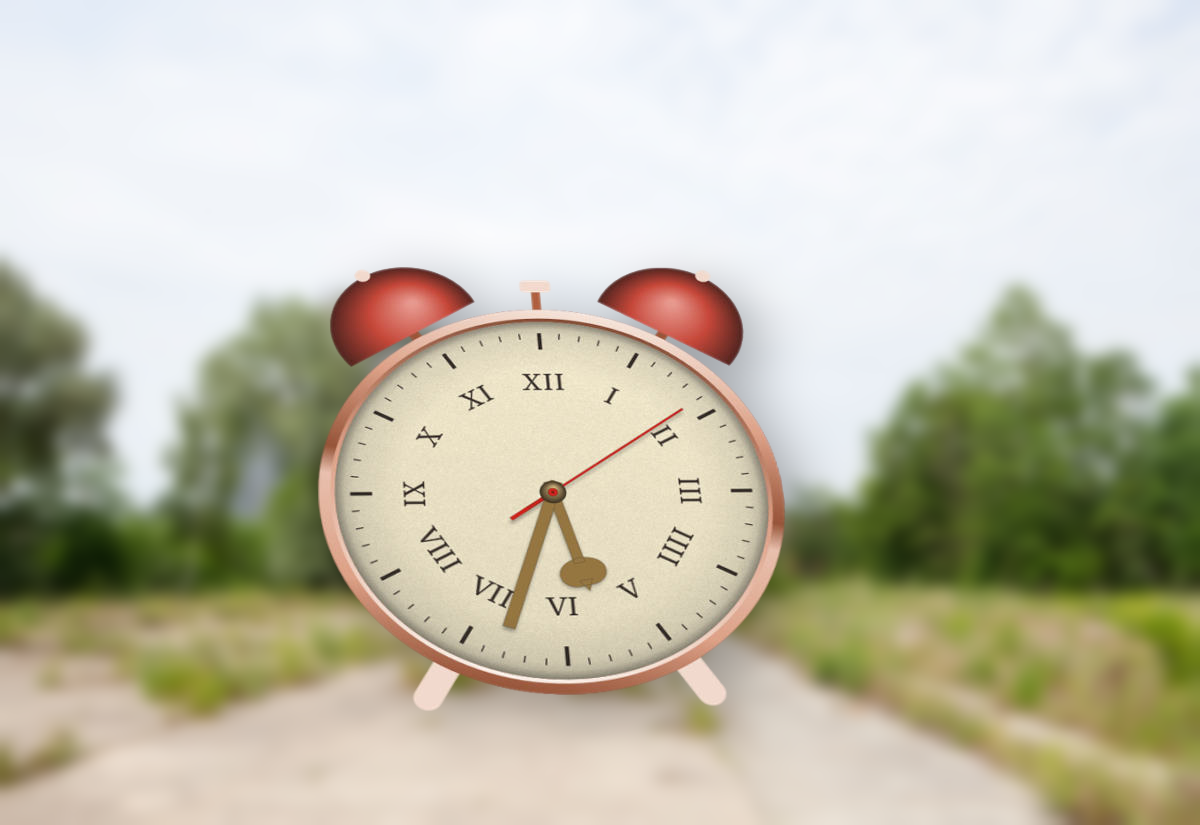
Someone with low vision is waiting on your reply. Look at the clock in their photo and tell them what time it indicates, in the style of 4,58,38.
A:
5,33,09
